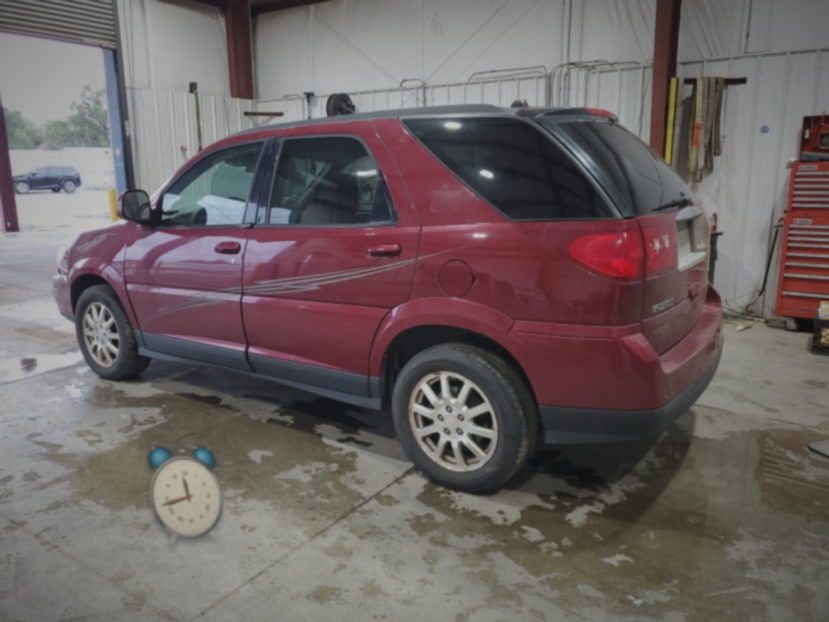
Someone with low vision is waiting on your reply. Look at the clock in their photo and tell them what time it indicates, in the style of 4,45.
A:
11,43
